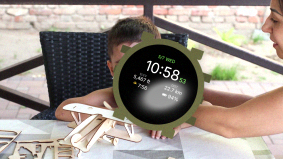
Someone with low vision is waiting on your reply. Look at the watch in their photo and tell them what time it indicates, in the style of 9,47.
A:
10,58
